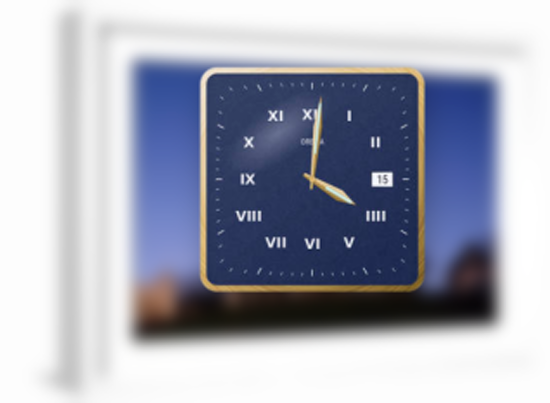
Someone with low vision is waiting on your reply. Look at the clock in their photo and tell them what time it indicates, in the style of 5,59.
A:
4,01
